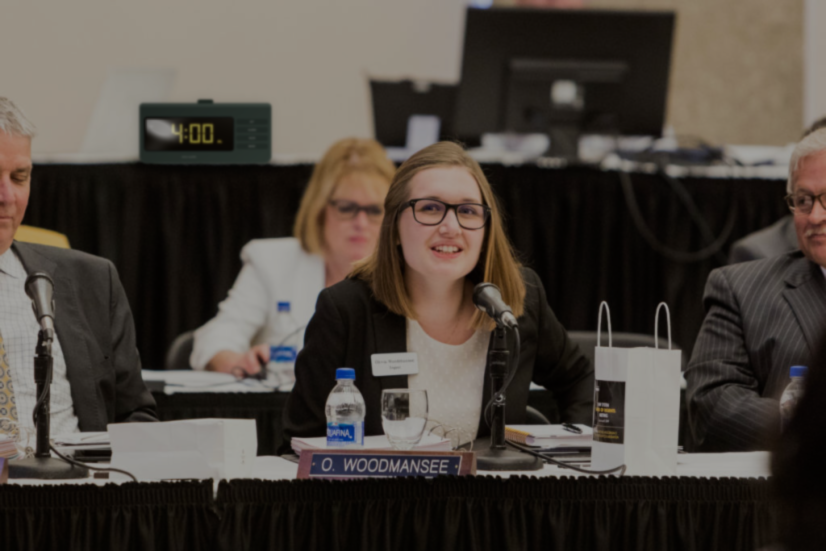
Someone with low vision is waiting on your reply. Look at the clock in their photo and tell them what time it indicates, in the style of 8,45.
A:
4,00
